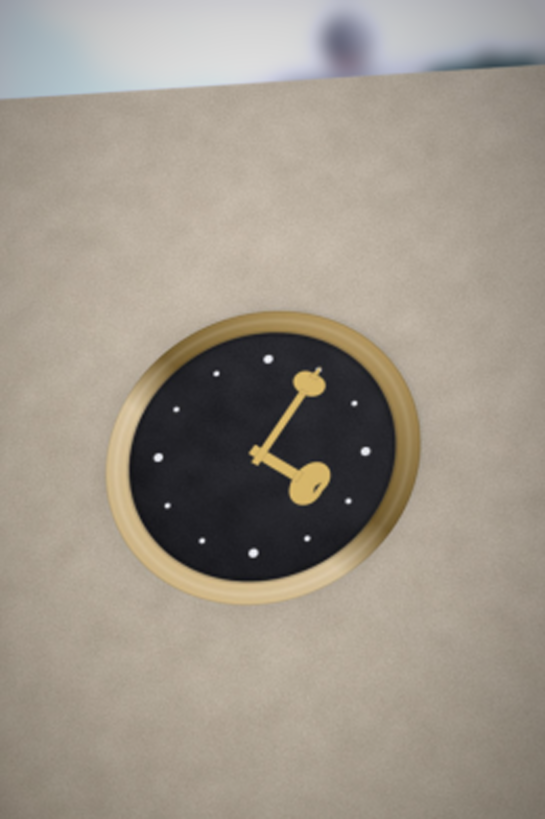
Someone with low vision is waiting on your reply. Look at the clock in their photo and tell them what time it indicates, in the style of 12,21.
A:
4,05
